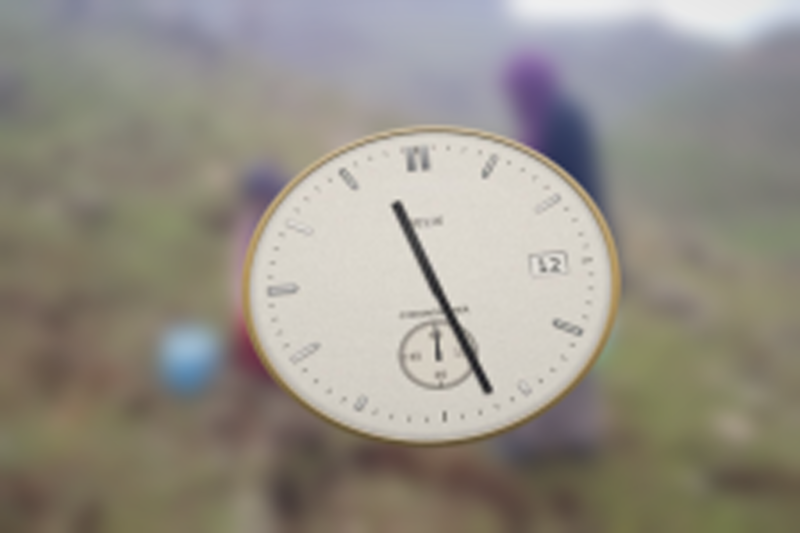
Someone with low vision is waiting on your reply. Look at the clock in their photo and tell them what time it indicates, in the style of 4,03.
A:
11,27
